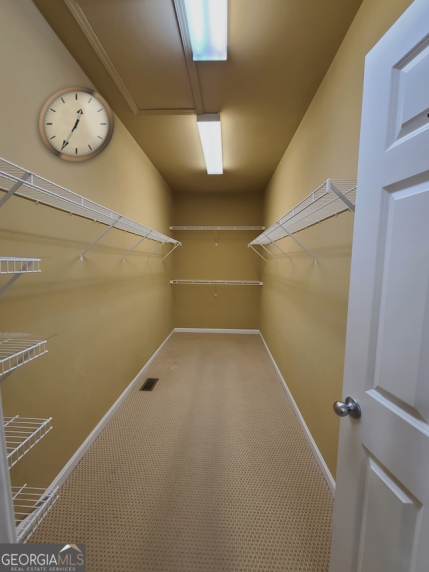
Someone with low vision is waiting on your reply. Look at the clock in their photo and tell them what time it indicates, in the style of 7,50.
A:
12,35
